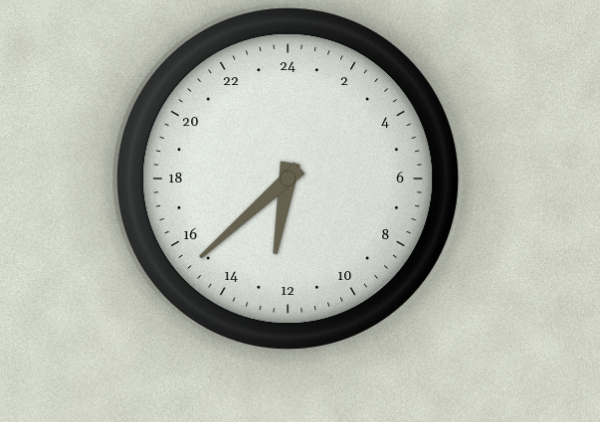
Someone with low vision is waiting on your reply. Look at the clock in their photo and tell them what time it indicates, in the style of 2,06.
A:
12,38
